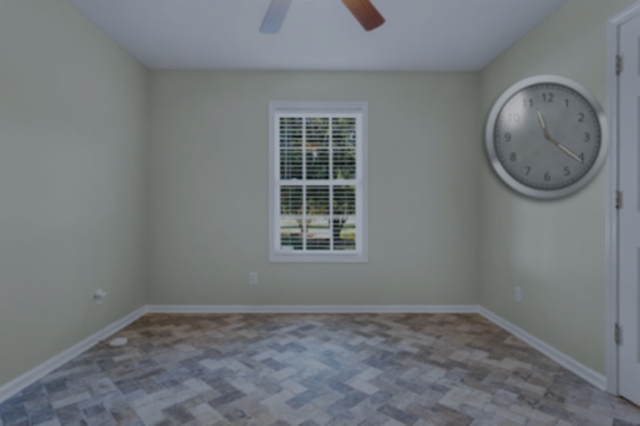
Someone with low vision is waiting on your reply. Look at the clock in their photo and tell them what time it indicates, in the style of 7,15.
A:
11,21
